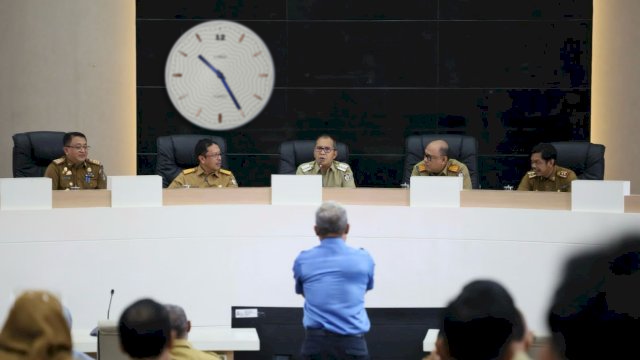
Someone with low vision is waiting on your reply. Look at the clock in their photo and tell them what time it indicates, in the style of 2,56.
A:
10,25
